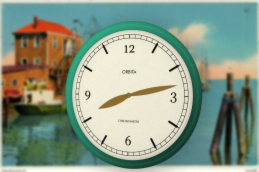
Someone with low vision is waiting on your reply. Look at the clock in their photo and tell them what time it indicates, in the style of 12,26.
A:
8,13
